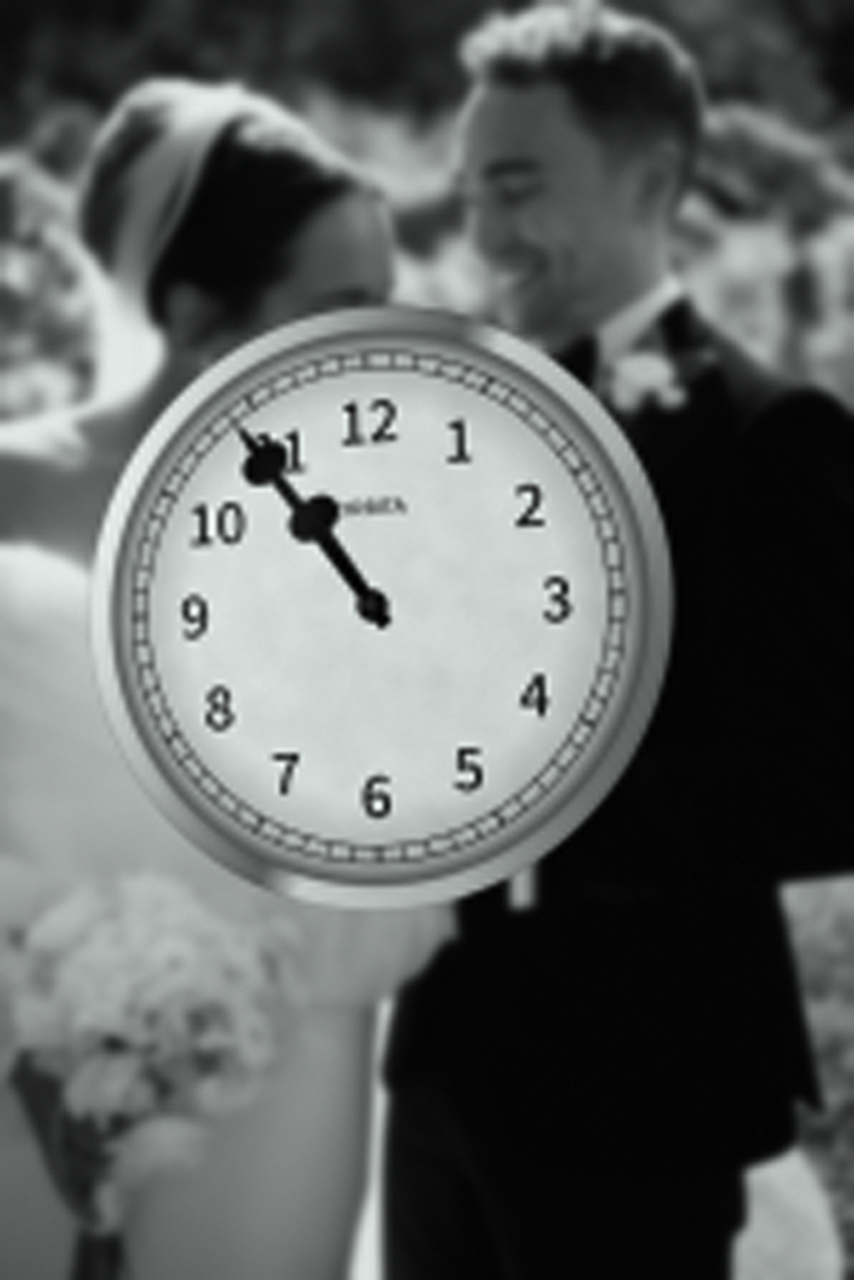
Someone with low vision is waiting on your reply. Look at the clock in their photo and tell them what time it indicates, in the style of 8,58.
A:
10,54
